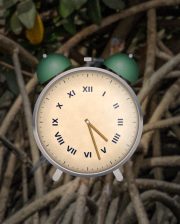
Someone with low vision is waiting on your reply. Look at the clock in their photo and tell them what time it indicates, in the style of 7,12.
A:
4,27
